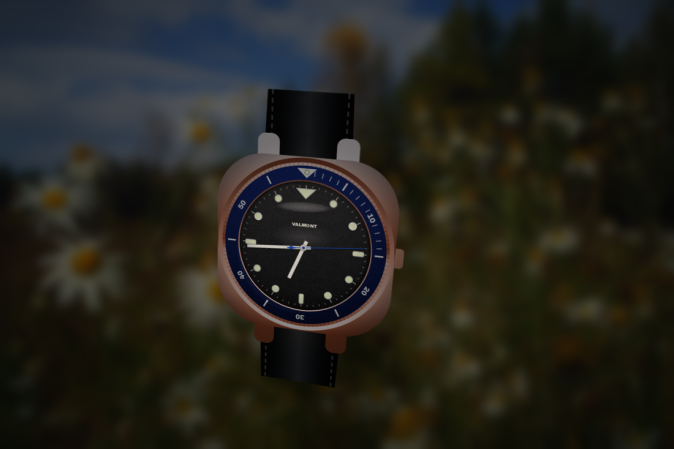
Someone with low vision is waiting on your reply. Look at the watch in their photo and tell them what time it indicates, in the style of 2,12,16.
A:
6,44,14
